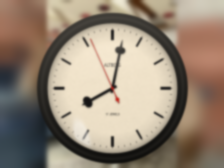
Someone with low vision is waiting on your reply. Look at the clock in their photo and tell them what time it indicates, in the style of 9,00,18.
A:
8,01,56
